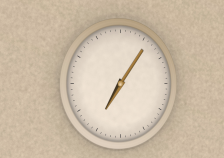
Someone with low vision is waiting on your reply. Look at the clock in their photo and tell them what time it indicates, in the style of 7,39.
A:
7,06
